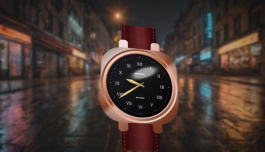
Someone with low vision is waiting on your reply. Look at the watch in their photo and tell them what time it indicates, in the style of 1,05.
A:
9,39
